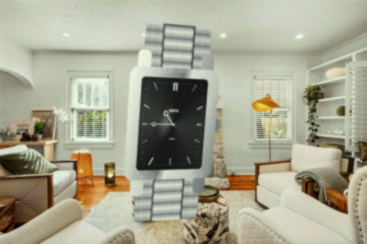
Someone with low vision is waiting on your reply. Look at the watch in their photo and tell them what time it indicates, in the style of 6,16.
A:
10,45
